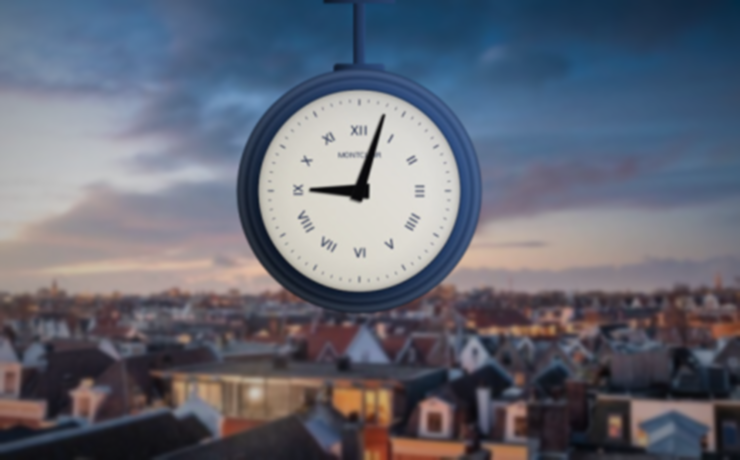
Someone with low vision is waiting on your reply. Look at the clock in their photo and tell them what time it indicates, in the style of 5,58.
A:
9,03
